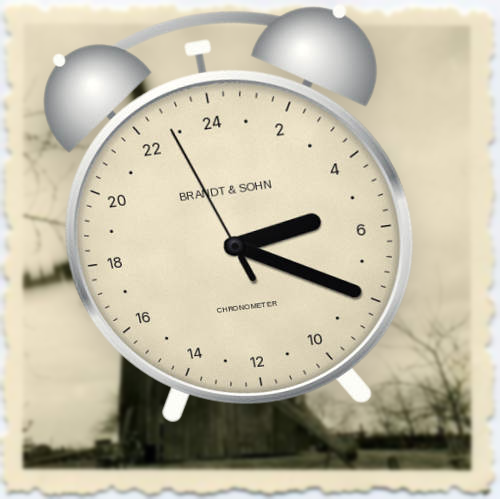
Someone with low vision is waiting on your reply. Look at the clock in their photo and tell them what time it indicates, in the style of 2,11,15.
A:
5,19,57
